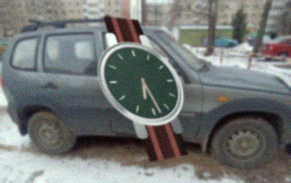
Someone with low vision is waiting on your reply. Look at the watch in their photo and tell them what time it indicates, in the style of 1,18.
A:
6,28
